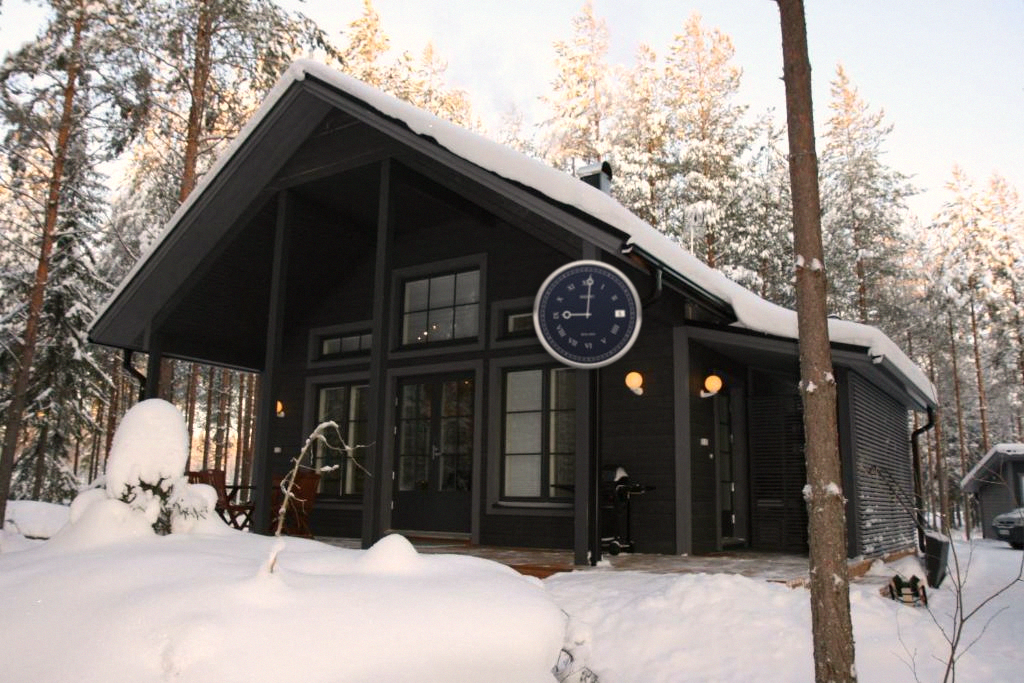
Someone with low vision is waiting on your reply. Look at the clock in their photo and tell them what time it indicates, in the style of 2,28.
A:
9,01
